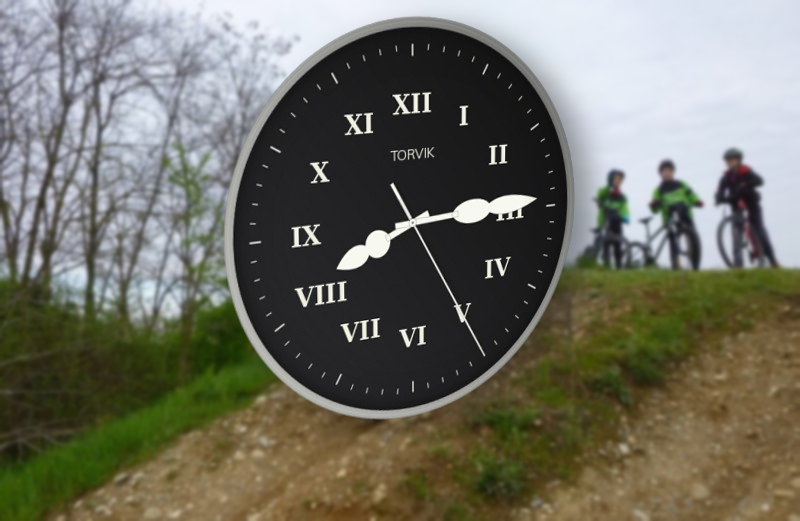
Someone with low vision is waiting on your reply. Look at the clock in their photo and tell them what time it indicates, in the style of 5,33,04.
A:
8,14,25
